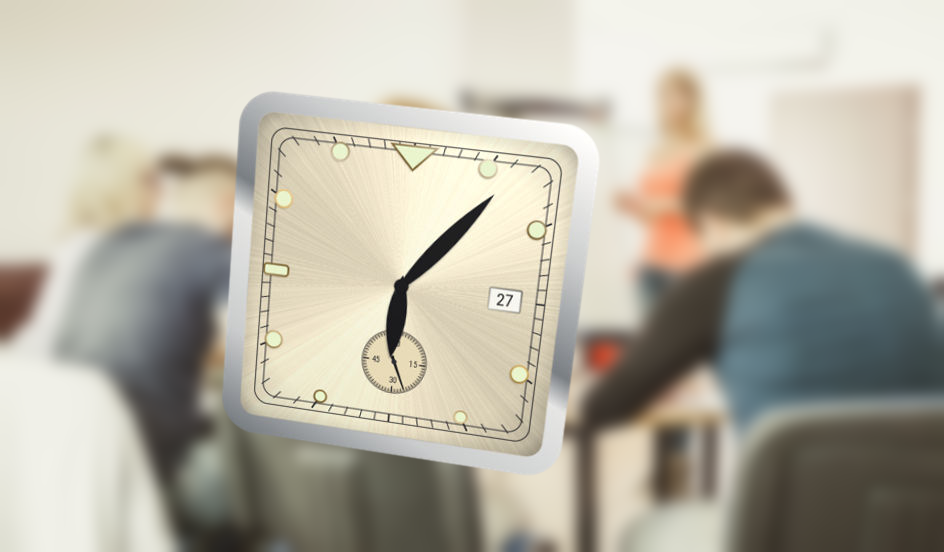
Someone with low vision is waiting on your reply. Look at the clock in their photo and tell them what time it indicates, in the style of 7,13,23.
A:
6,06,26
